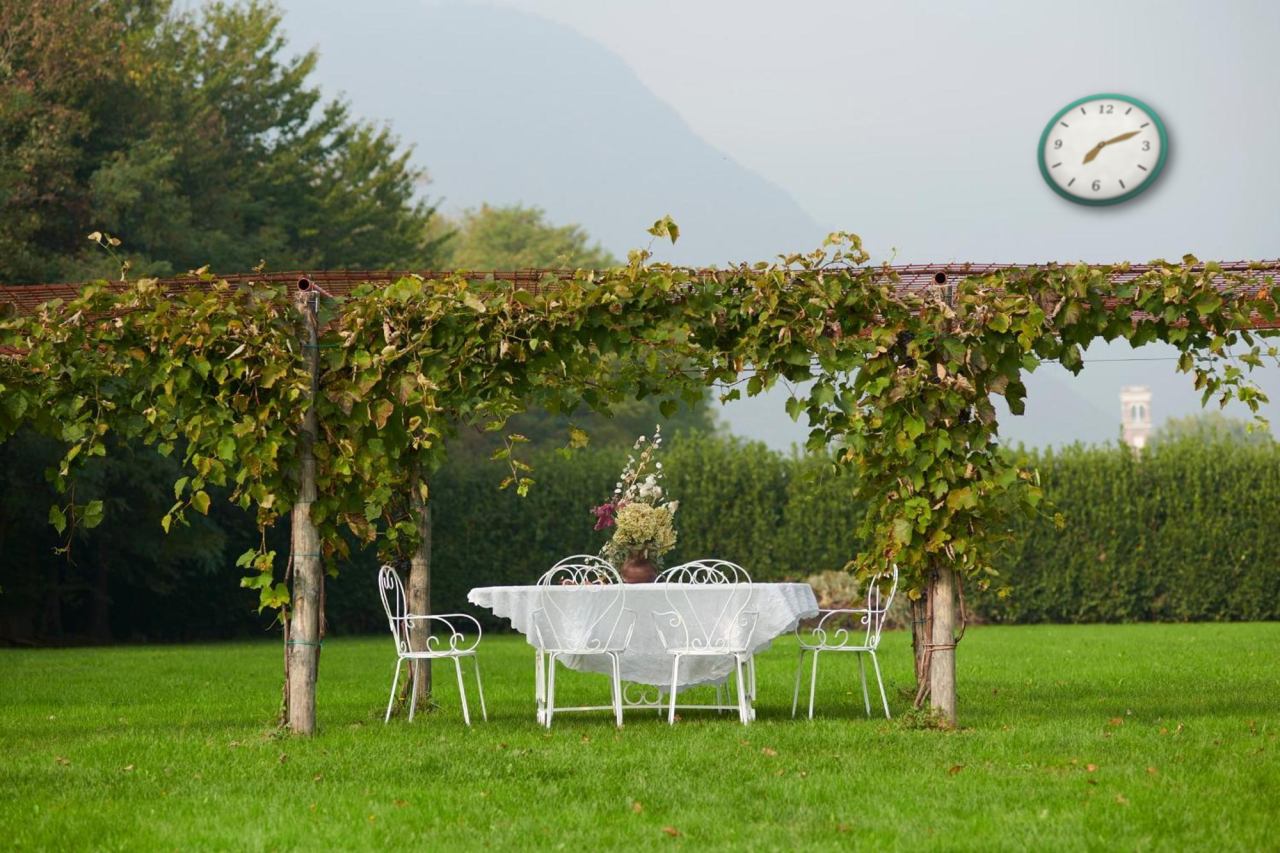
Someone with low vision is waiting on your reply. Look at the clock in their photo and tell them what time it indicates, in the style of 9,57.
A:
7,11
